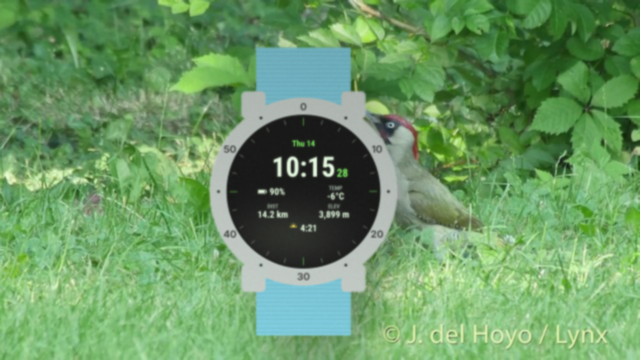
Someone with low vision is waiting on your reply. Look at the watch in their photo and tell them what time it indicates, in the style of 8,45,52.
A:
10,15,28
